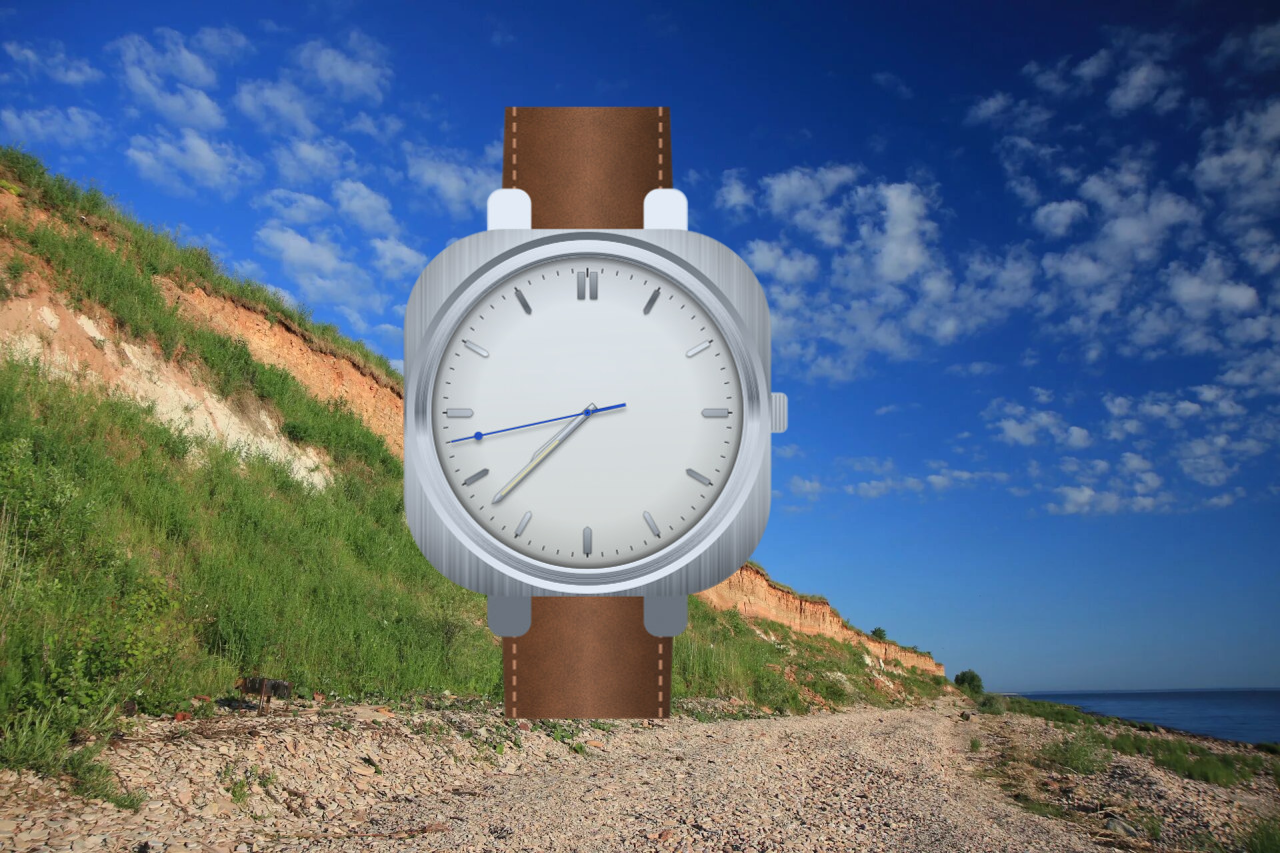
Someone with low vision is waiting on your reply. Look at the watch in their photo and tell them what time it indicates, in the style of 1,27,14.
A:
7,37,43
